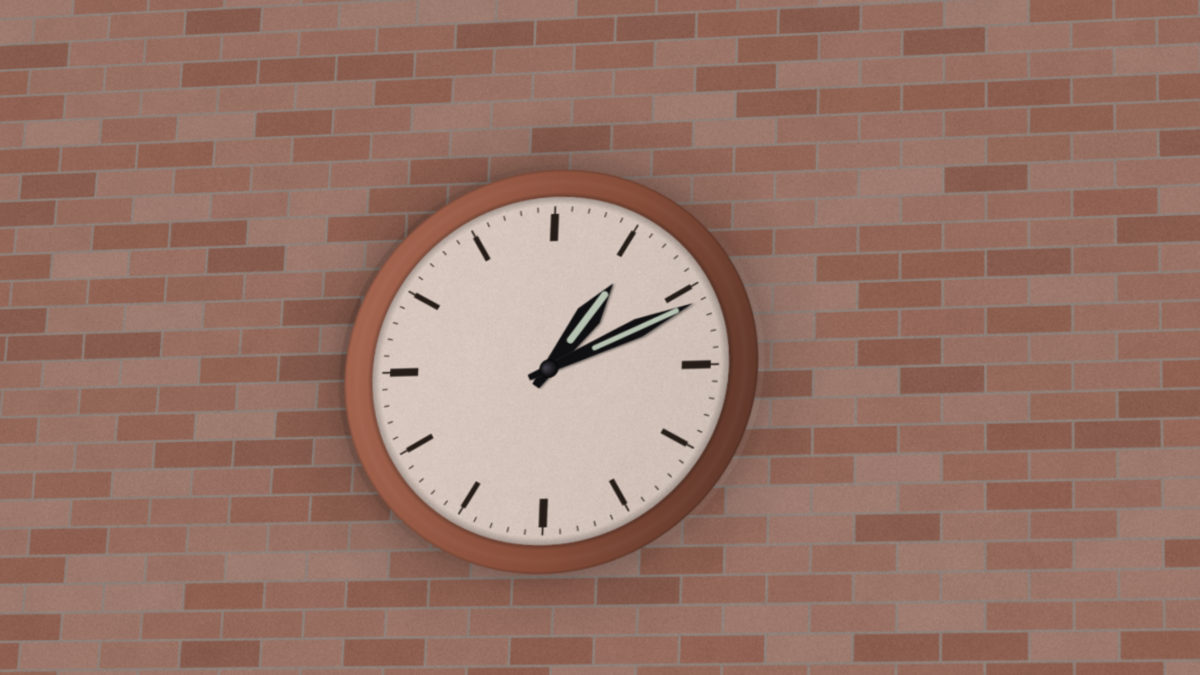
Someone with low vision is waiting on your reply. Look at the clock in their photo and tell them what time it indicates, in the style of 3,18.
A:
1,11
